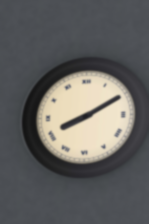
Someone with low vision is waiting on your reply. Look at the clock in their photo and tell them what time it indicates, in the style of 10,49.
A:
8,10
